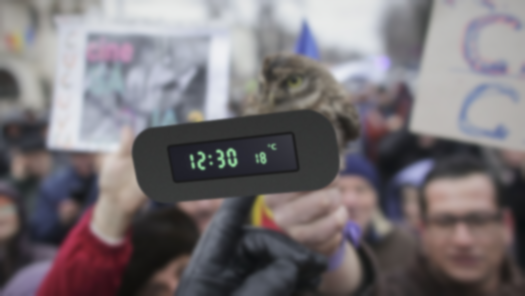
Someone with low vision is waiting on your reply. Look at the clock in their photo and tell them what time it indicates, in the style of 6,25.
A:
12,30
